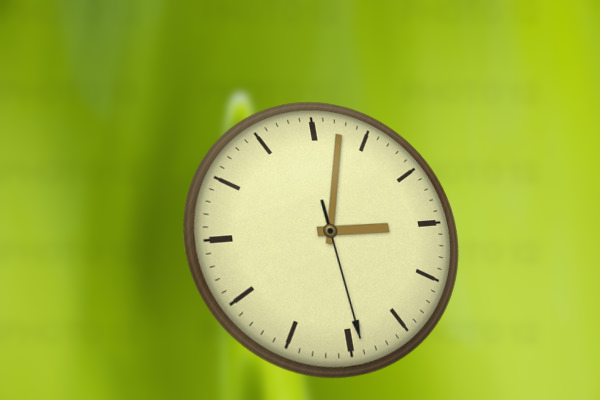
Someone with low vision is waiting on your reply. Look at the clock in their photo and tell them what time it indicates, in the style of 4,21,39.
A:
3,02,29
